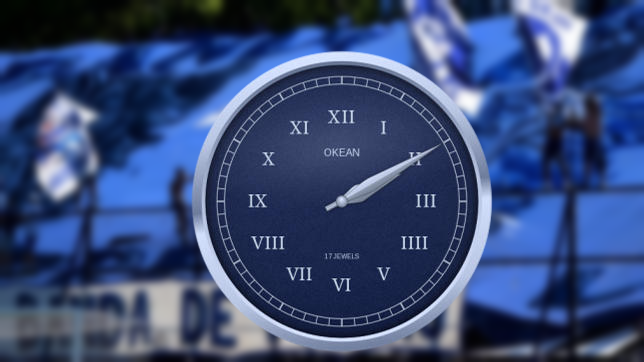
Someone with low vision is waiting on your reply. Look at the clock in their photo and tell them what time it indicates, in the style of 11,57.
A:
2,10
